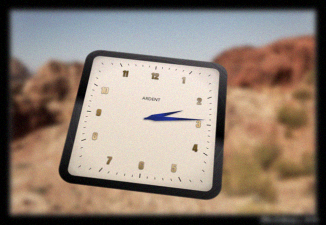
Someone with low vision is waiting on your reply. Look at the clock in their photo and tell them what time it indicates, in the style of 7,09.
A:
2,14
